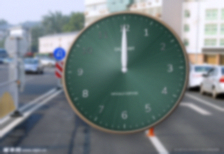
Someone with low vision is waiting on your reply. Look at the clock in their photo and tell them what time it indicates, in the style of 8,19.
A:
12,00
